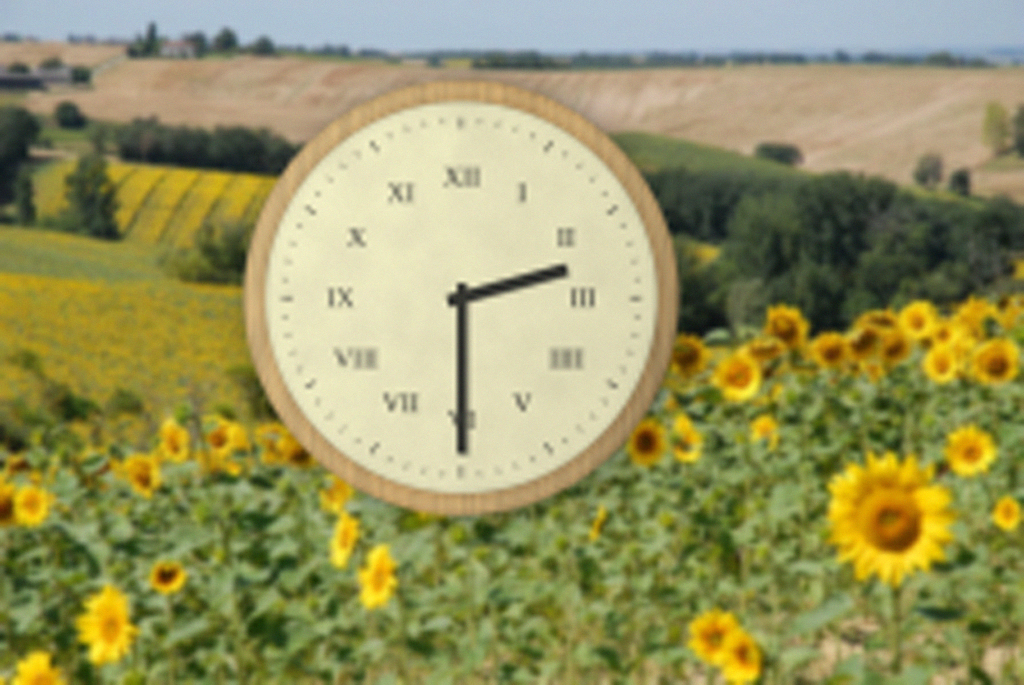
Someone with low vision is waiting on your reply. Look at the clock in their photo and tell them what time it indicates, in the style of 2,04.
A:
2,30
